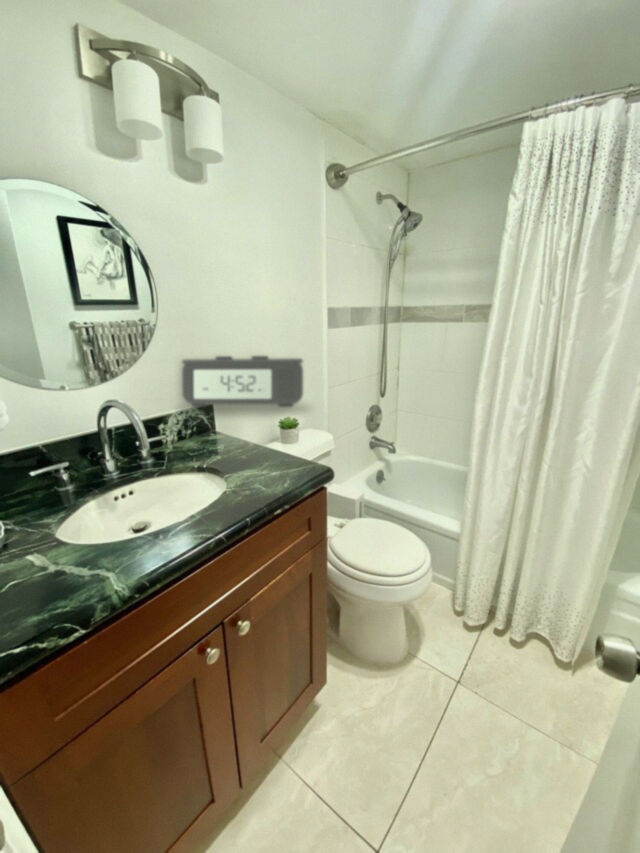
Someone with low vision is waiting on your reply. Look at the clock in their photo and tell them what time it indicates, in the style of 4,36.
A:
4,52
